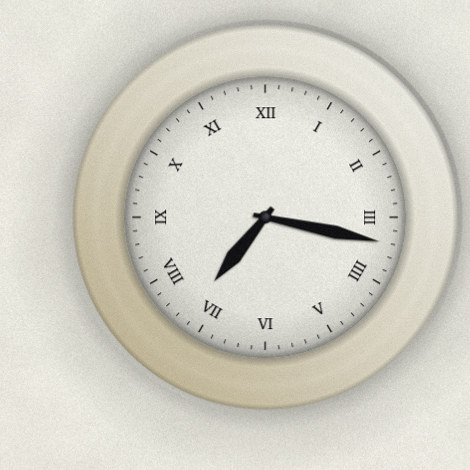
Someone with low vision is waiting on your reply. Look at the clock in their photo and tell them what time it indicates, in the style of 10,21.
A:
7,17
